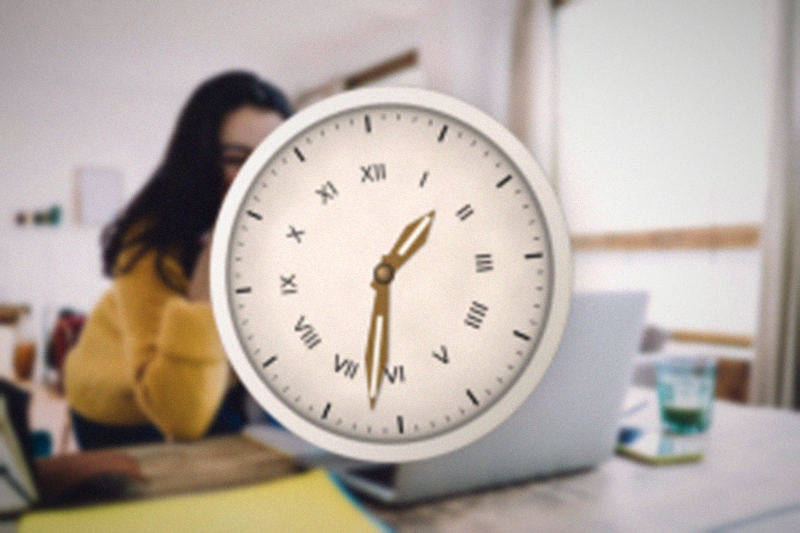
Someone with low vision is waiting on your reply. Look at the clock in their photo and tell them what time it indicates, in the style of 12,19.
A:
1,32
